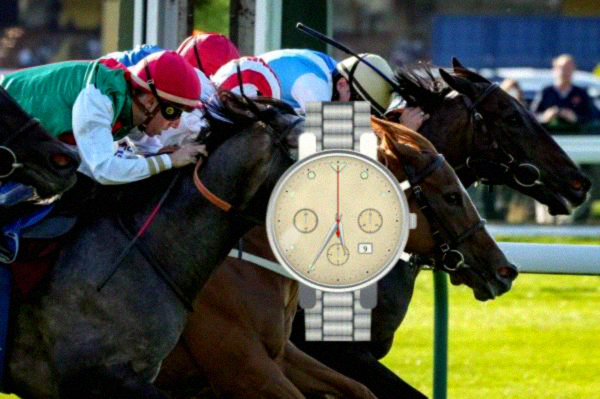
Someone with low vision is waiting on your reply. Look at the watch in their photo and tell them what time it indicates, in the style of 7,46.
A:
5,35
